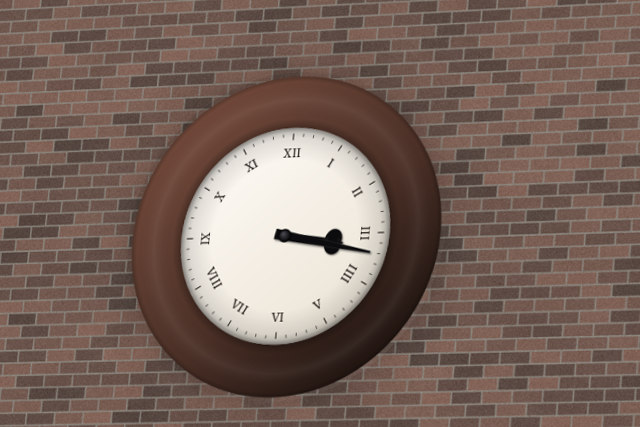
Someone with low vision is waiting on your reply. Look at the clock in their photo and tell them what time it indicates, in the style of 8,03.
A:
3,17
